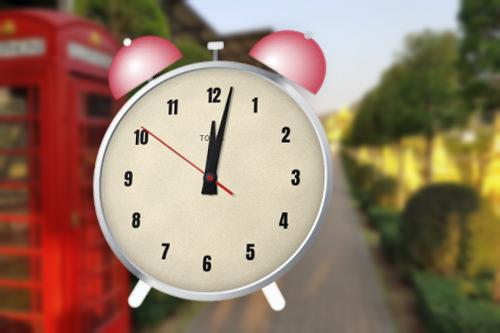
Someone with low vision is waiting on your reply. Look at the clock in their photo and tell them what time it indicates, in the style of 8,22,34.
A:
12,01,51
